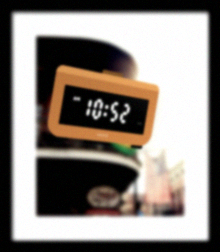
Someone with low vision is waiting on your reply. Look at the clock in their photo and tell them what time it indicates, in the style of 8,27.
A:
10,52
